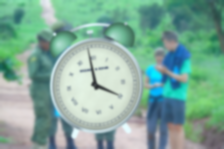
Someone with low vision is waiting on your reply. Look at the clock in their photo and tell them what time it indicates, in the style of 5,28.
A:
3,59
